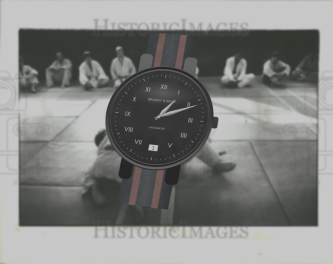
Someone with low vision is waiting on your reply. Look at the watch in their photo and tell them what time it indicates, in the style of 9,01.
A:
1,11
